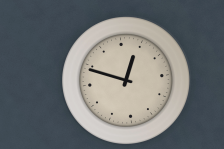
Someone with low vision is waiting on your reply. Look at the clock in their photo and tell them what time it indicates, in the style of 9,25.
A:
12,49
